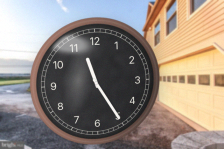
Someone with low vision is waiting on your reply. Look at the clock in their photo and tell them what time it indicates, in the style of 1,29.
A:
11,25
